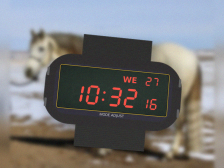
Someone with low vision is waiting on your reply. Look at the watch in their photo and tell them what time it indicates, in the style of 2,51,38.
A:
10,32,16
